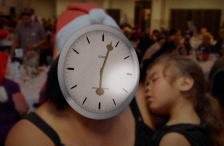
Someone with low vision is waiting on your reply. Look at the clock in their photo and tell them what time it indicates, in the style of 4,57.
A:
6,03
